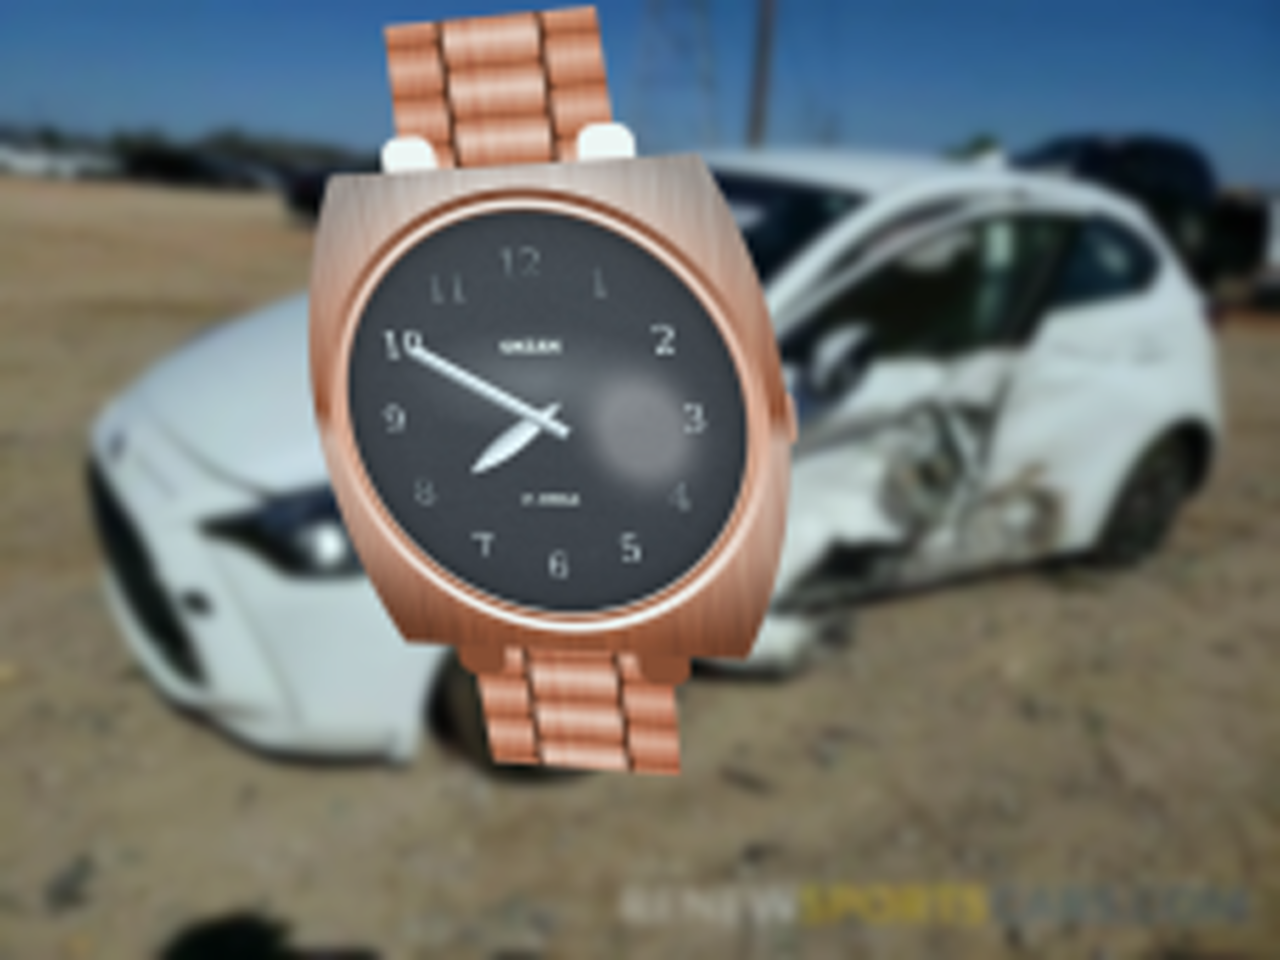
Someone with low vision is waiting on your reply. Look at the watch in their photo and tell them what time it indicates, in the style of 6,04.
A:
7,50
